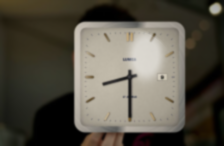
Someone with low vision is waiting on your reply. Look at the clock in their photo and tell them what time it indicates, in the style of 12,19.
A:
8,30
